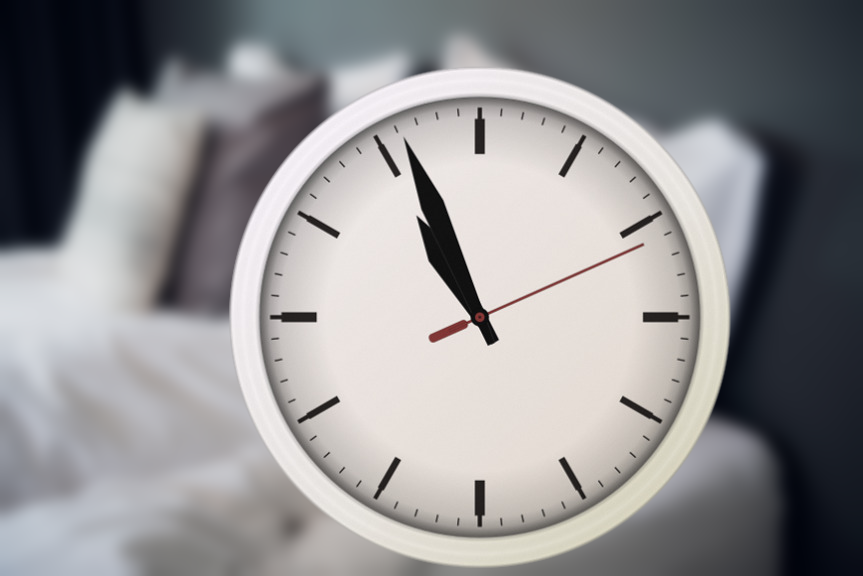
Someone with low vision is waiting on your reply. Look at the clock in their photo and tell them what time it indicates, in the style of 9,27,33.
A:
10,56,11
